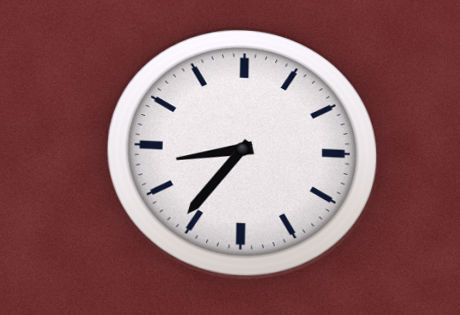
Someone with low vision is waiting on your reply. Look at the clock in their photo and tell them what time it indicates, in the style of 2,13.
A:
8,36
